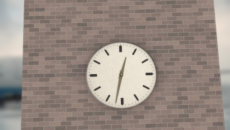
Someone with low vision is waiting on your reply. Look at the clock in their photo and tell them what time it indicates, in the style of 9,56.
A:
12,32
